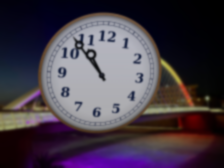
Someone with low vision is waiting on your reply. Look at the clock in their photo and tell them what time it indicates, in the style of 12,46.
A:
10,53
